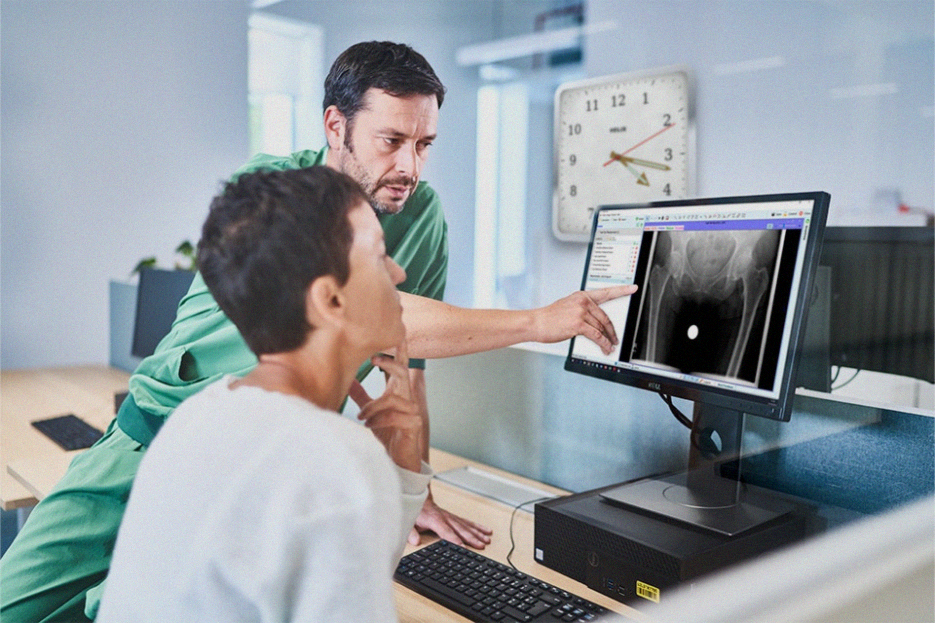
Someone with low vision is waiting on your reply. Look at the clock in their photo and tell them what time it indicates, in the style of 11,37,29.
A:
4,17,11
